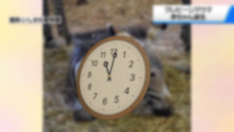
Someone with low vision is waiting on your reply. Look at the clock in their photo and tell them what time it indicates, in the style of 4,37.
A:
11,01
